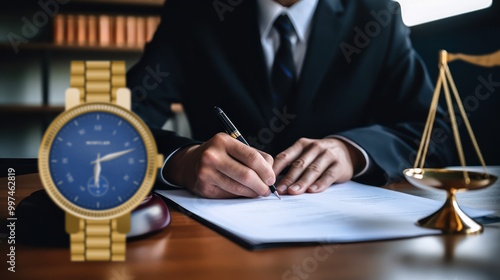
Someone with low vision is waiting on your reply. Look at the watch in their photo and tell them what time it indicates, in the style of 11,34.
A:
6,12
